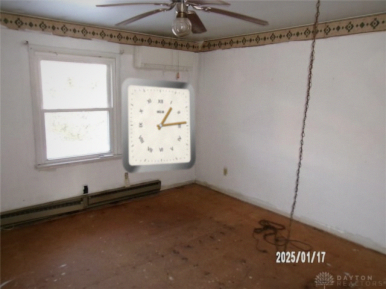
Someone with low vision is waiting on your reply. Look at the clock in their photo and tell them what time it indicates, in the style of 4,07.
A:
1,14
